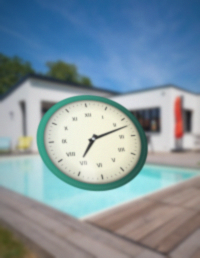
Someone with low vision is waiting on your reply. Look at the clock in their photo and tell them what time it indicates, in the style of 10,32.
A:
7,12
